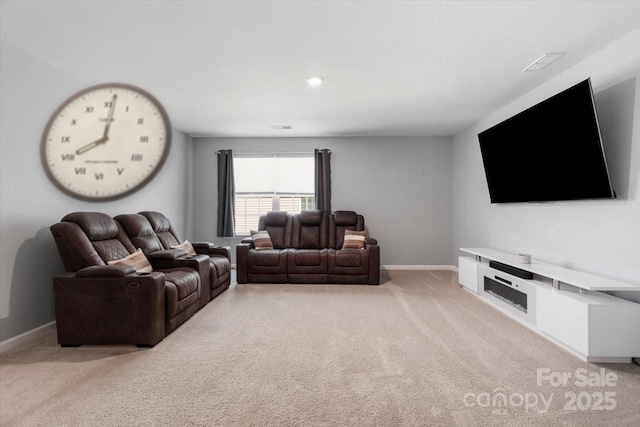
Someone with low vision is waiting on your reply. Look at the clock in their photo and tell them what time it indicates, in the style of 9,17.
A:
8,01
